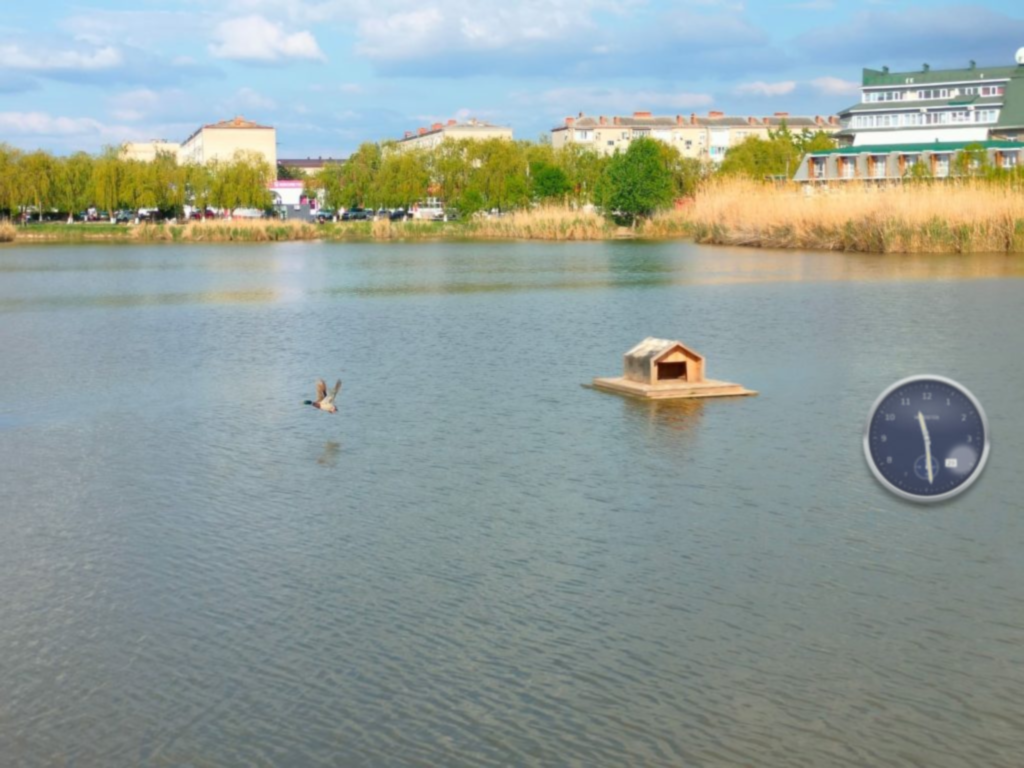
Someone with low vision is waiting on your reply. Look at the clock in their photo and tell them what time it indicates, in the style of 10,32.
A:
11,29
